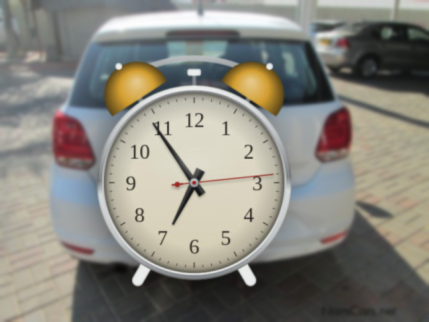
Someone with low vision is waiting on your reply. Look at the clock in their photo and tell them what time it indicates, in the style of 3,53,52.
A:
6,54,14
